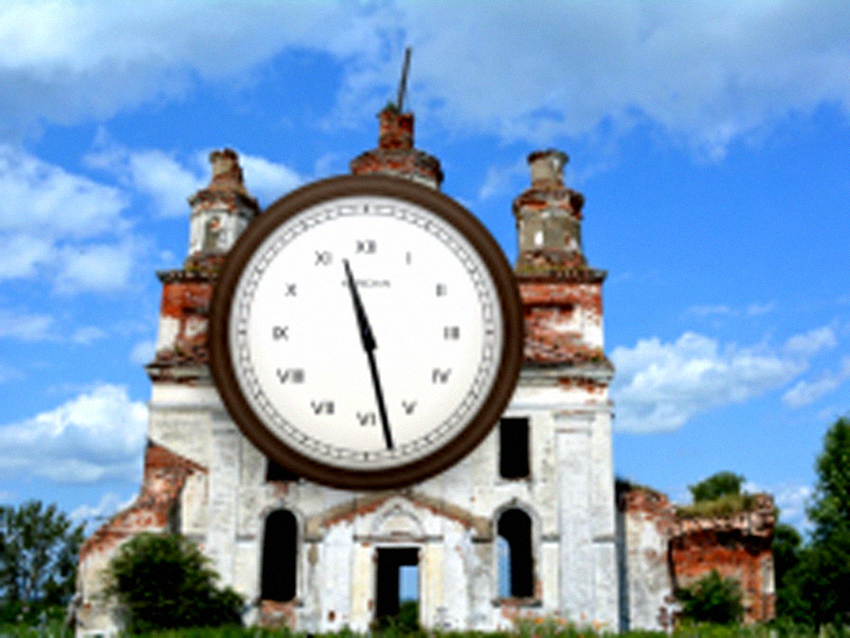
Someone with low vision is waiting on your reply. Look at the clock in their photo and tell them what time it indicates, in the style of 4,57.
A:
11,28
